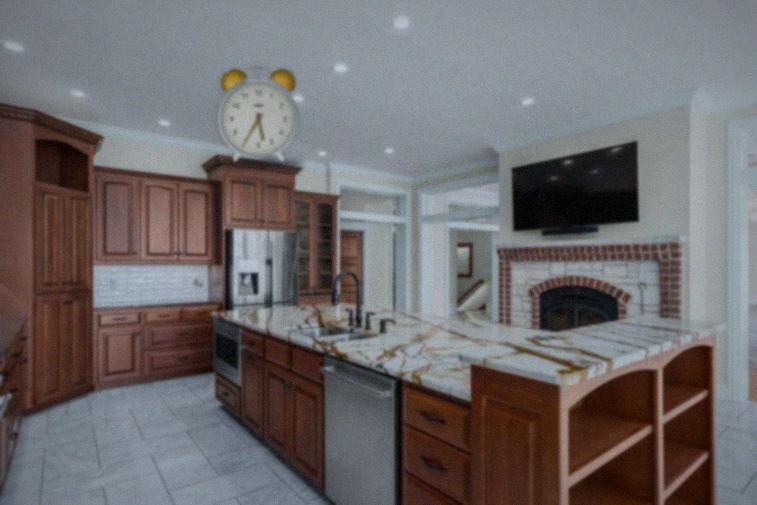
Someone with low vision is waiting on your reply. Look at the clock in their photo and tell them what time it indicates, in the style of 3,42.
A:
5,35
